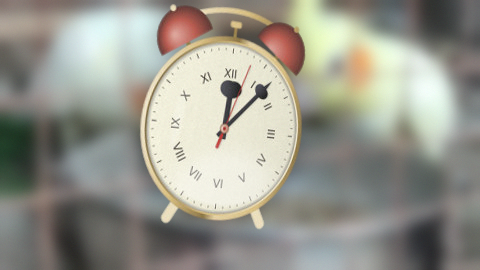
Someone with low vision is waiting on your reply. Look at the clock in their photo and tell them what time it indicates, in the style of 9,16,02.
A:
12,07,03
